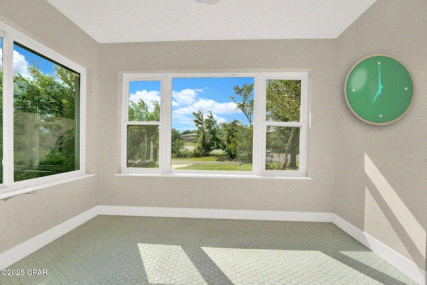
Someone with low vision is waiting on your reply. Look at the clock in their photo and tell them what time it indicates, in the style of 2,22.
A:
7,00
